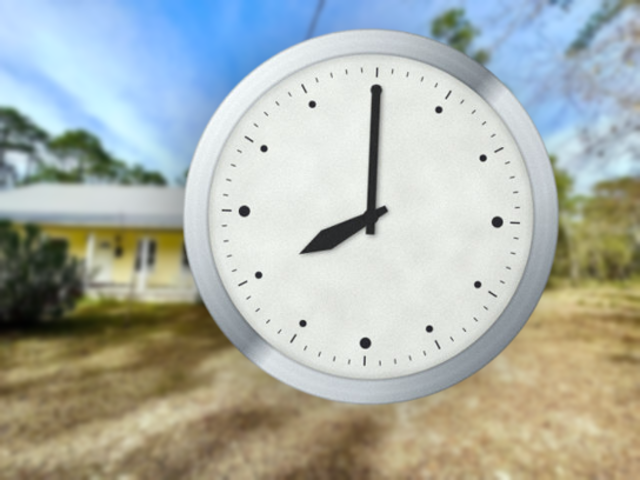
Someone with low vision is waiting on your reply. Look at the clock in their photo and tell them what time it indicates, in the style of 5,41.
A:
8,00
